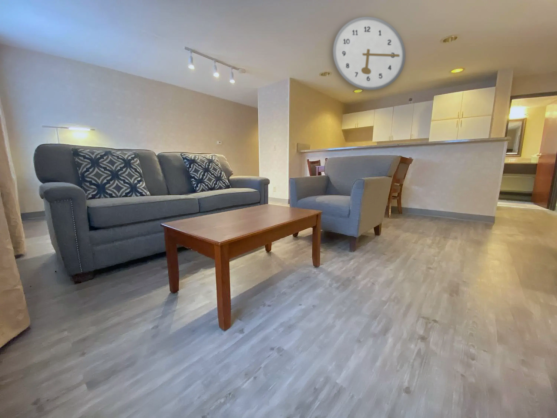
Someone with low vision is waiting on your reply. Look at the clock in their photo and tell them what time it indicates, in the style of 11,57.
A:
6,15
